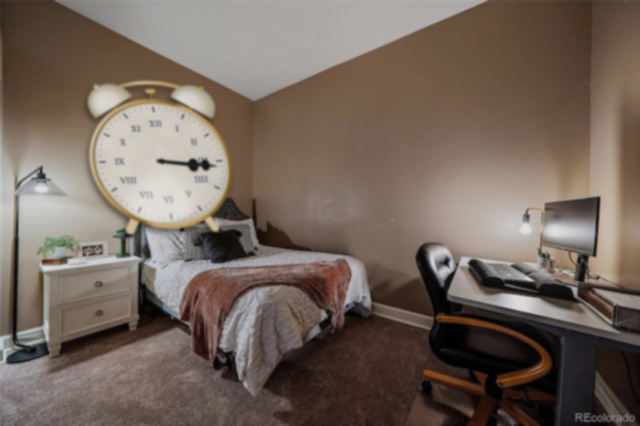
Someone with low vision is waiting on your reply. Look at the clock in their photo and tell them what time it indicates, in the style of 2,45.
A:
3,16
